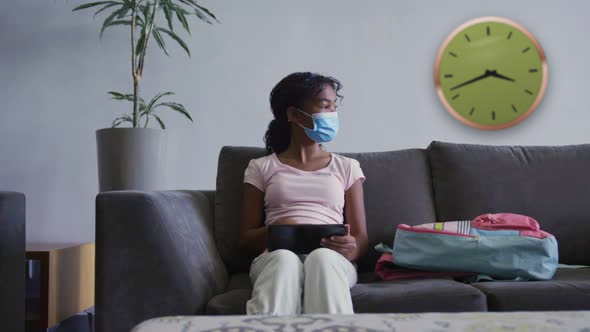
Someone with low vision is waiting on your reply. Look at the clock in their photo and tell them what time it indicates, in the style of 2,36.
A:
3,42
